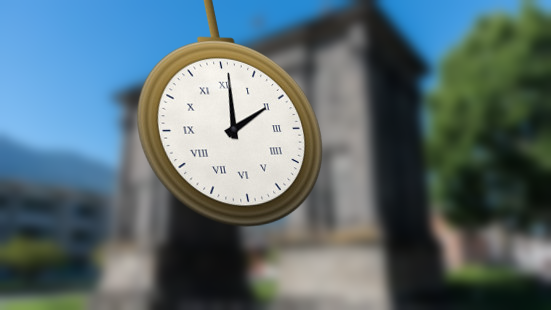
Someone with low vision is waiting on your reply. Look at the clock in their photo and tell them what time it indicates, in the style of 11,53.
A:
2,01
